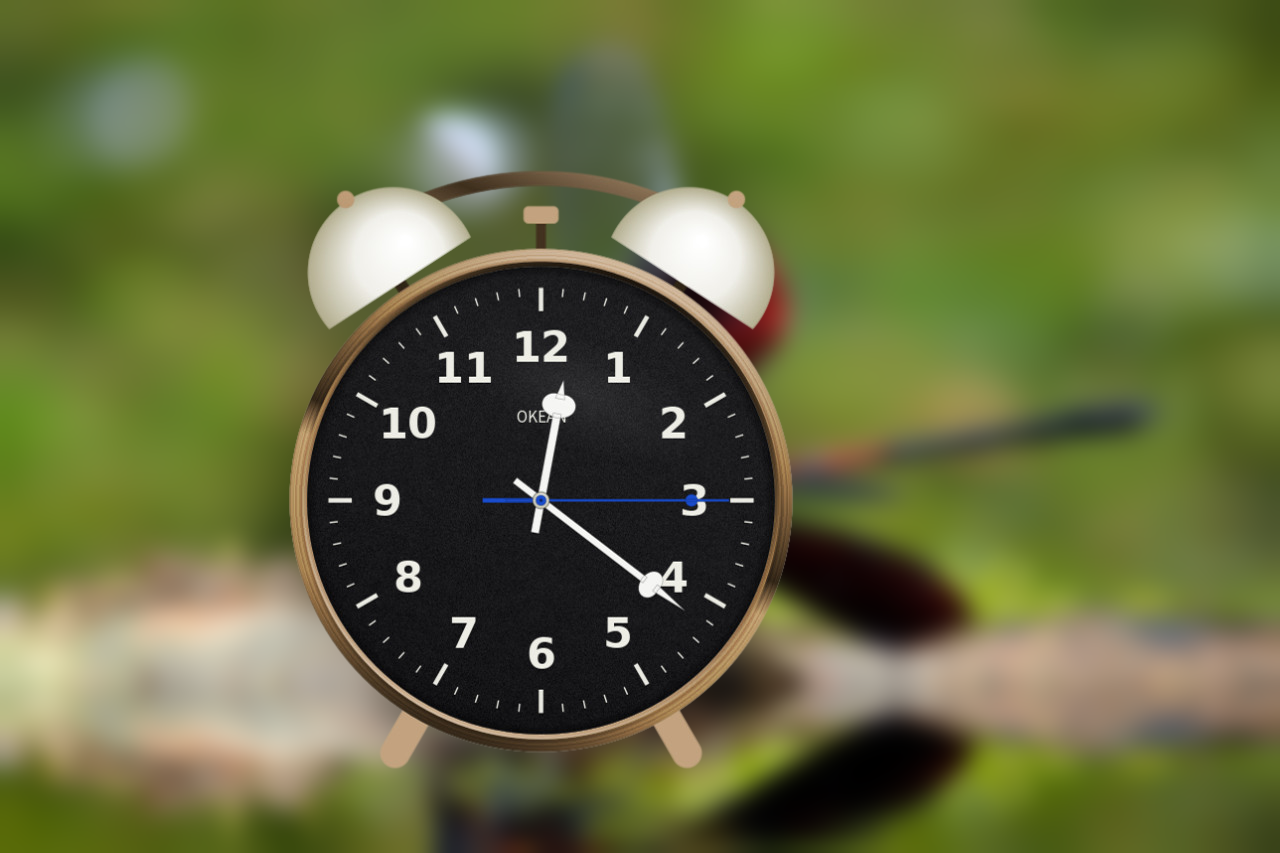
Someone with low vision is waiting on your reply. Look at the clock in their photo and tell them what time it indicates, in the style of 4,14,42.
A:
12,21,15
